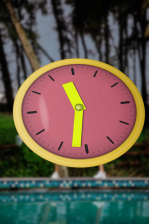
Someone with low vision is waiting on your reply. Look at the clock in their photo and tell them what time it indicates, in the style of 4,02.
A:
11,32
